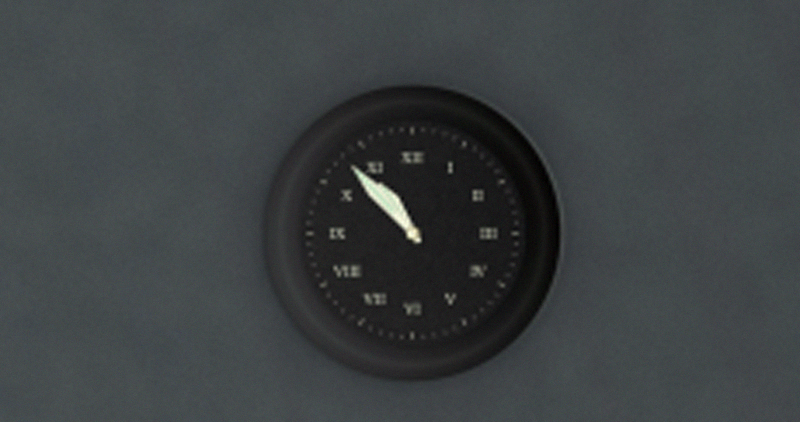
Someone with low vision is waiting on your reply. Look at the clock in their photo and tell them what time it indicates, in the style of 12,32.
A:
10,53
